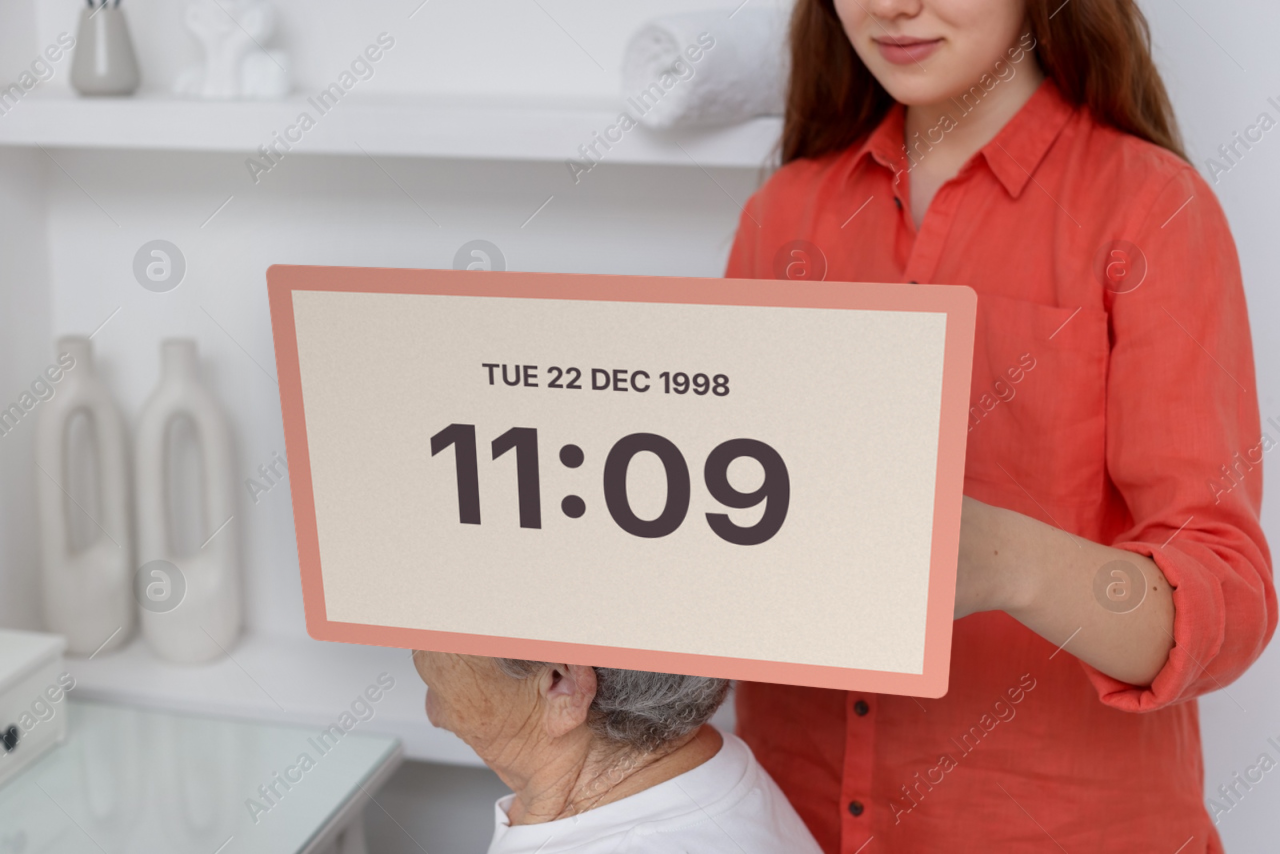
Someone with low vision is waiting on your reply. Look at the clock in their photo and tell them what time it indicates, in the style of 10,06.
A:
11,09
